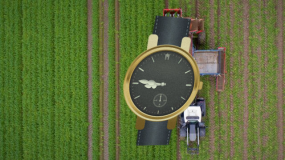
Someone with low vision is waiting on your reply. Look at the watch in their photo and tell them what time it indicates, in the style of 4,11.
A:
8,46
